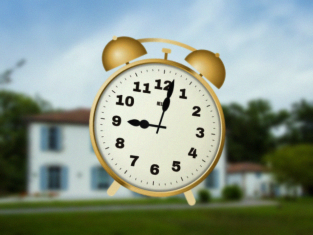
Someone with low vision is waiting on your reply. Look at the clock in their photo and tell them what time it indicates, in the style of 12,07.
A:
9,02
